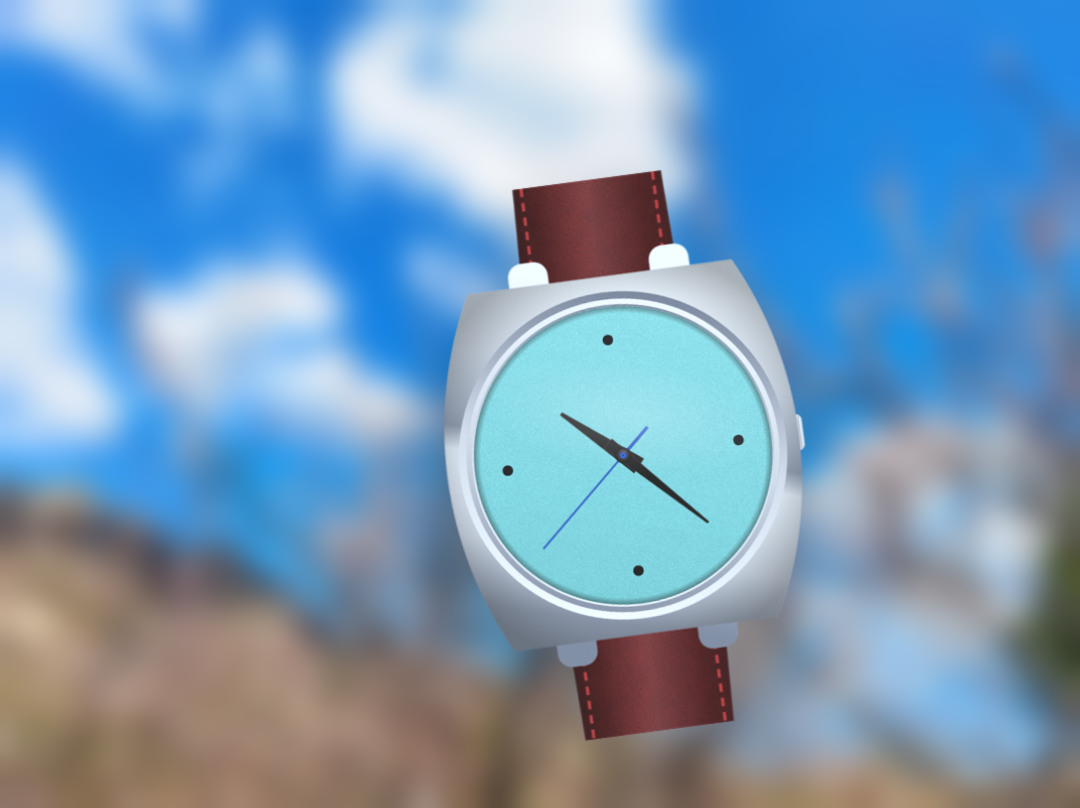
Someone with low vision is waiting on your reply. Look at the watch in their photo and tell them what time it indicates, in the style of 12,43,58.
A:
10,22,38
